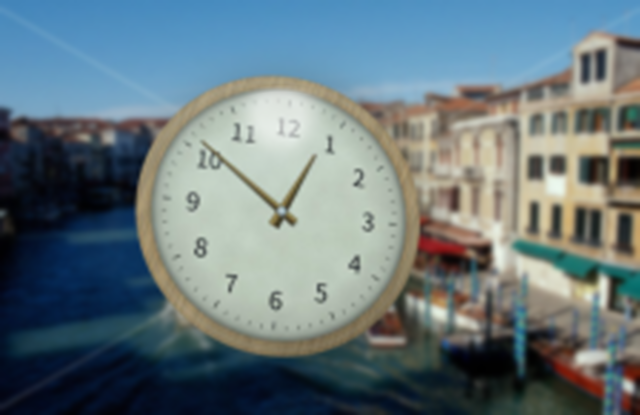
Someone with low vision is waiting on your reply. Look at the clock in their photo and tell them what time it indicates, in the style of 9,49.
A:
12,51
